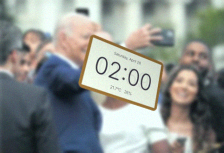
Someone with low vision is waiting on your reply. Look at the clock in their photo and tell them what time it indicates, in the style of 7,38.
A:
2,00
